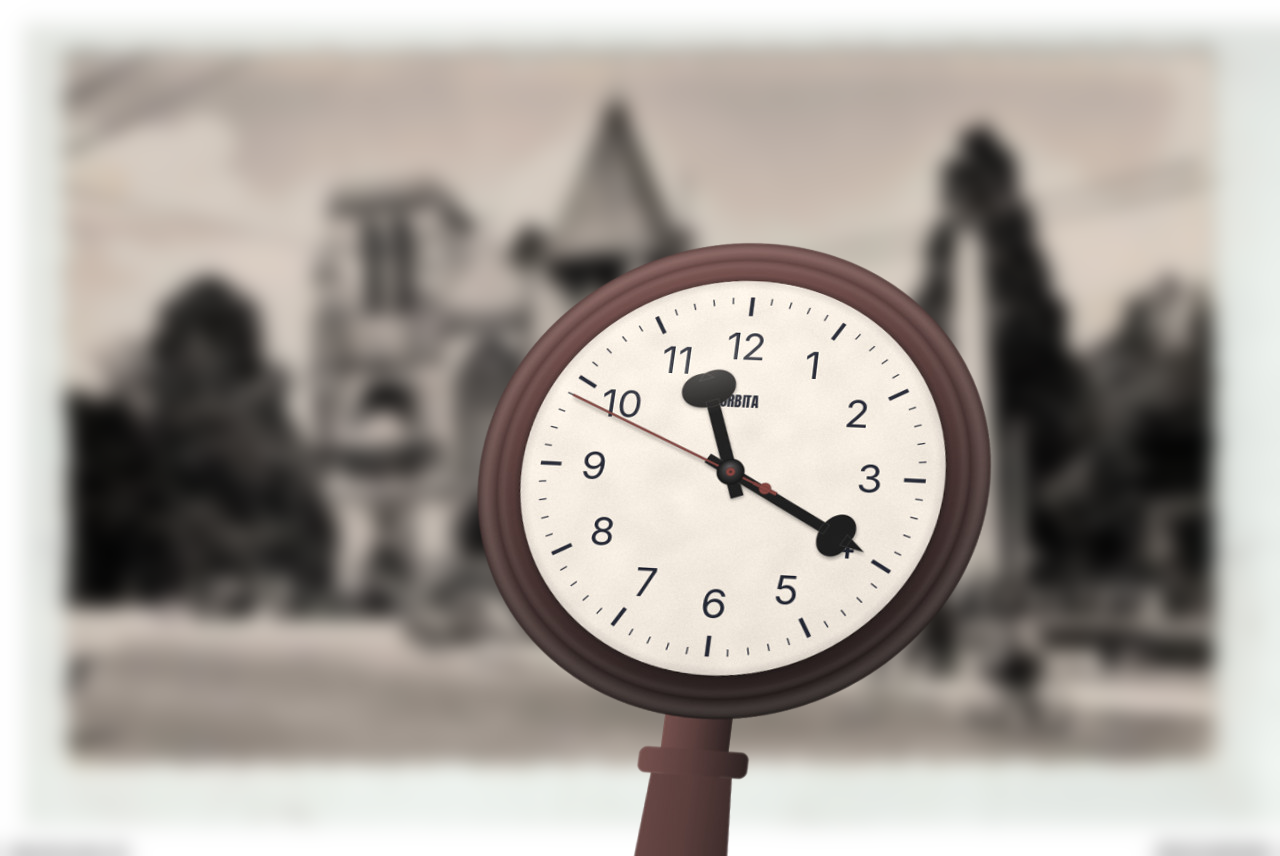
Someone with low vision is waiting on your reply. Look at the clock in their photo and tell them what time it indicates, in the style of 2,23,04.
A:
11,19,49
